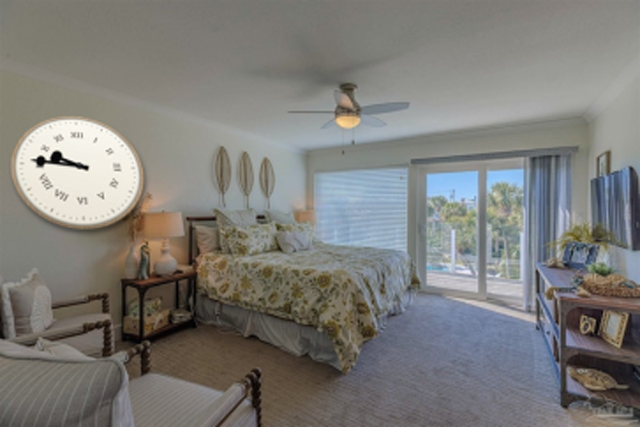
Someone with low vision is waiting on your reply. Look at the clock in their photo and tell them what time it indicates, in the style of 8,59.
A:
9,46
